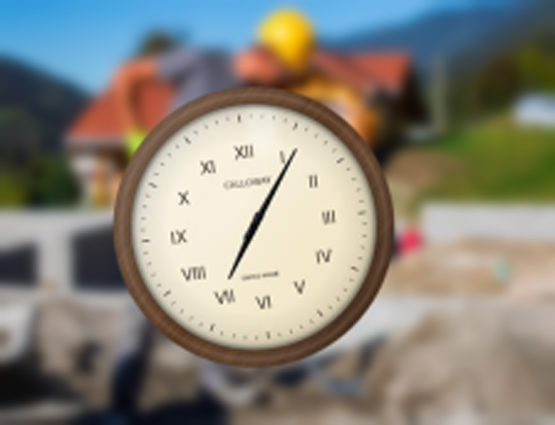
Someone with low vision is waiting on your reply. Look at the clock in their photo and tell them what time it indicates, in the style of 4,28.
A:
7,06
